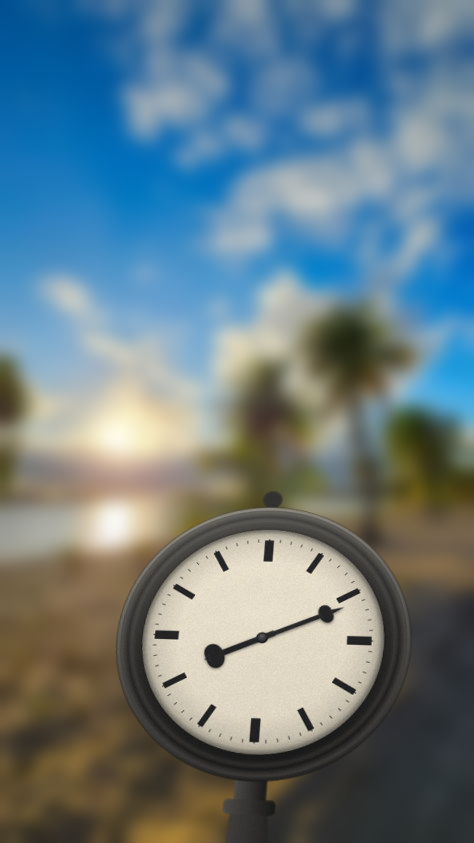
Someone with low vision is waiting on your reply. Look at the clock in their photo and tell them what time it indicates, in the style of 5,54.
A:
8,11
